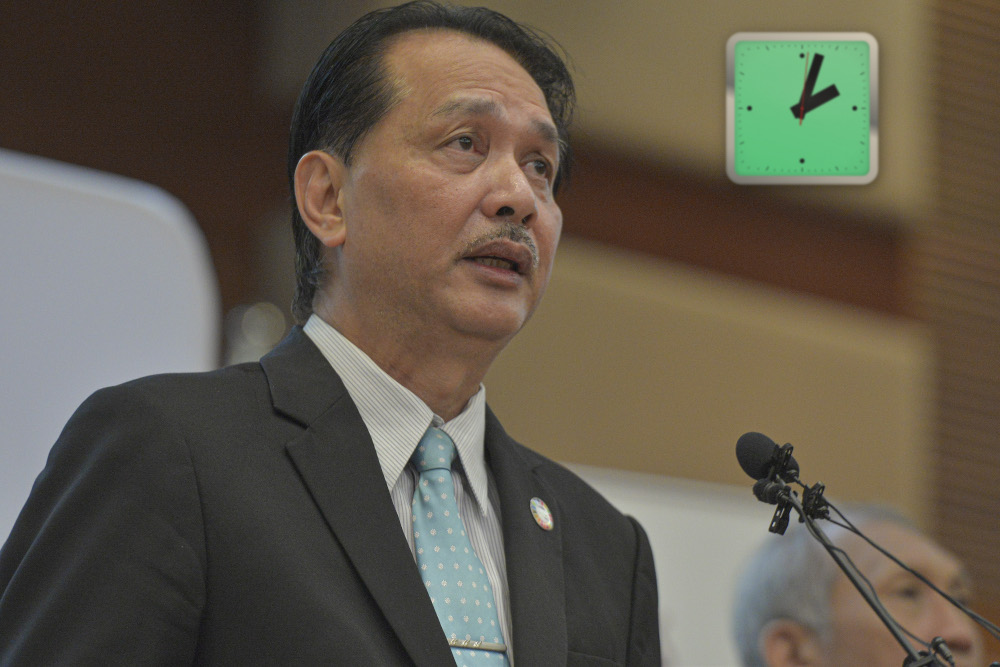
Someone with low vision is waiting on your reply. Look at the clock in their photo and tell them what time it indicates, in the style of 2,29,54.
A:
2,03,01
